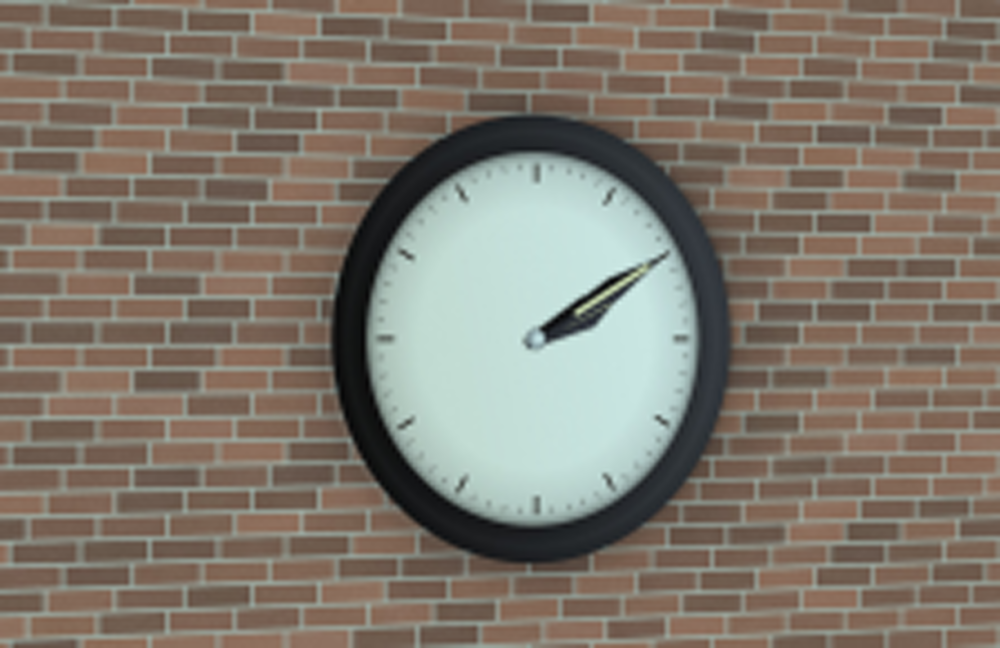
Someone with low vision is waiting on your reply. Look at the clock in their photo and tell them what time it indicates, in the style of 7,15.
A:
2,10
